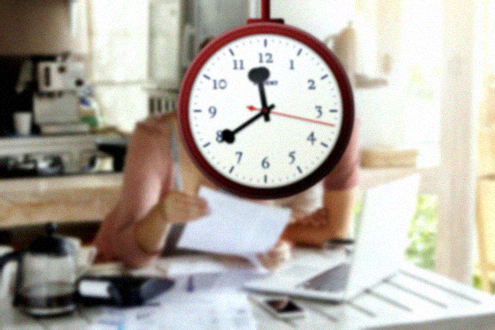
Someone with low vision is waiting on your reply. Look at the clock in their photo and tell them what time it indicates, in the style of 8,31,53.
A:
11,39,17
